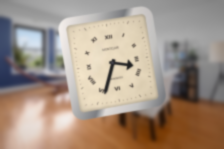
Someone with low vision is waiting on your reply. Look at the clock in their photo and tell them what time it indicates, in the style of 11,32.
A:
3,34
